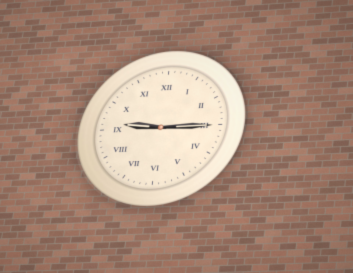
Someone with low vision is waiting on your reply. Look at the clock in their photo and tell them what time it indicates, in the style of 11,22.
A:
9,15
